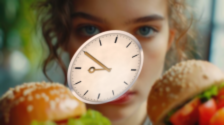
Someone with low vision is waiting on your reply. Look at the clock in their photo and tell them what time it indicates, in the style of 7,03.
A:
8,50
